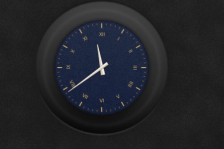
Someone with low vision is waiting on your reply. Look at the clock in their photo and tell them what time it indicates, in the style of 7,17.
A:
11,39
